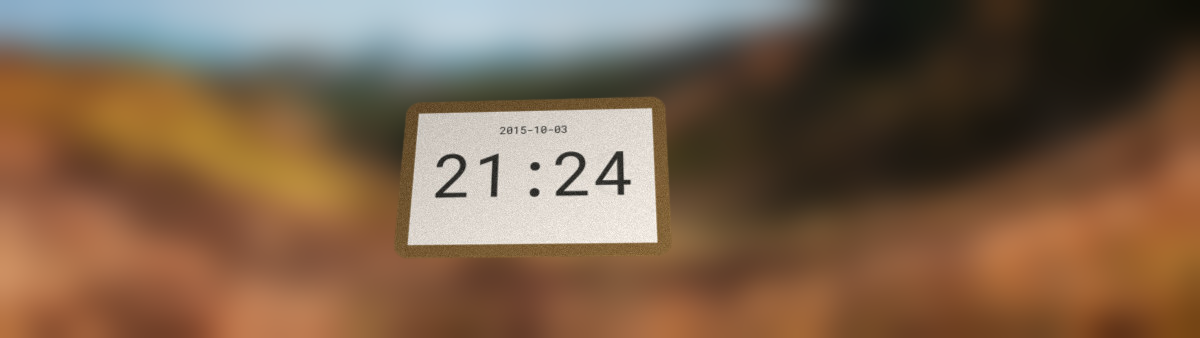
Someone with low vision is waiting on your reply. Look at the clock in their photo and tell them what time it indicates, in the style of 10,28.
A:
21,24
